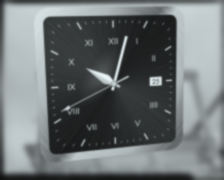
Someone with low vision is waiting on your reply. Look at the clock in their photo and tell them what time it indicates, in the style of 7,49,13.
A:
10,02,41
